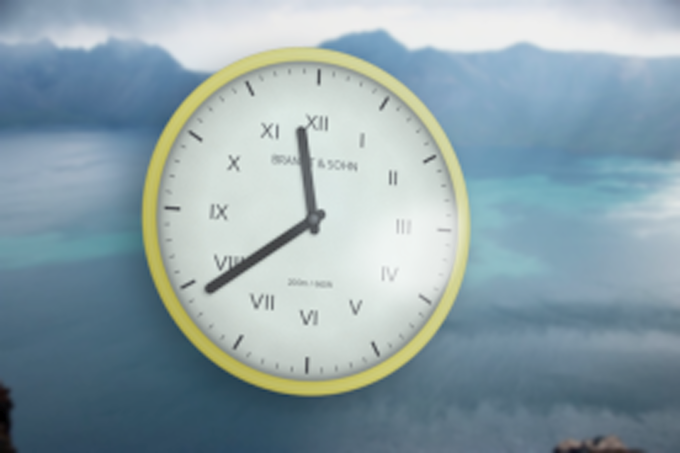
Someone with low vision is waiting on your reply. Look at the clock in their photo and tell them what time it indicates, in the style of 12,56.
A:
11,39
